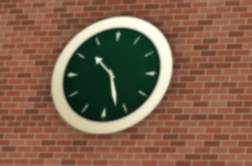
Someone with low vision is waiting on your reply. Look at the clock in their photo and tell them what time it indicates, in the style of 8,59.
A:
10,27
